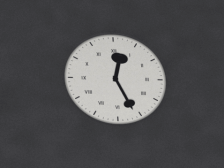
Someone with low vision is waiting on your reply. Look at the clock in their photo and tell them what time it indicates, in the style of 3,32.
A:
12,26
